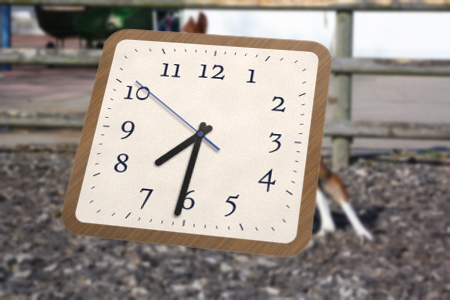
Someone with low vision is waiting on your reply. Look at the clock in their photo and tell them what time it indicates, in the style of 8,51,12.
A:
7,30,51
